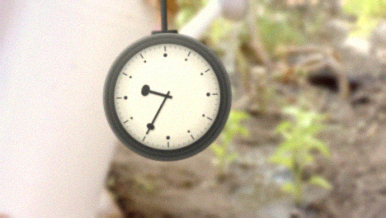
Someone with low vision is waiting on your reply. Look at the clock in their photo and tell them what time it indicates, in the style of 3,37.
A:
9,35
